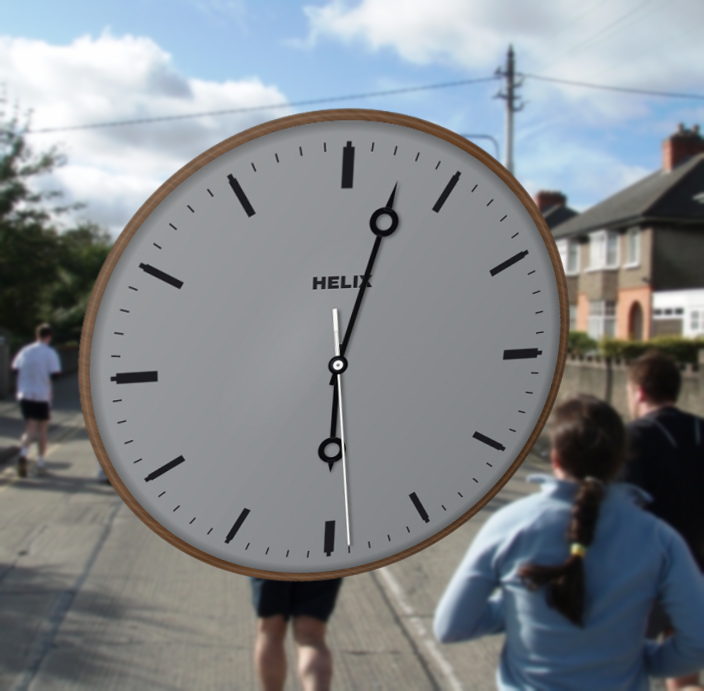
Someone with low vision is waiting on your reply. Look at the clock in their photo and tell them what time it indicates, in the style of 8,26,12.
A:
6,02,29
